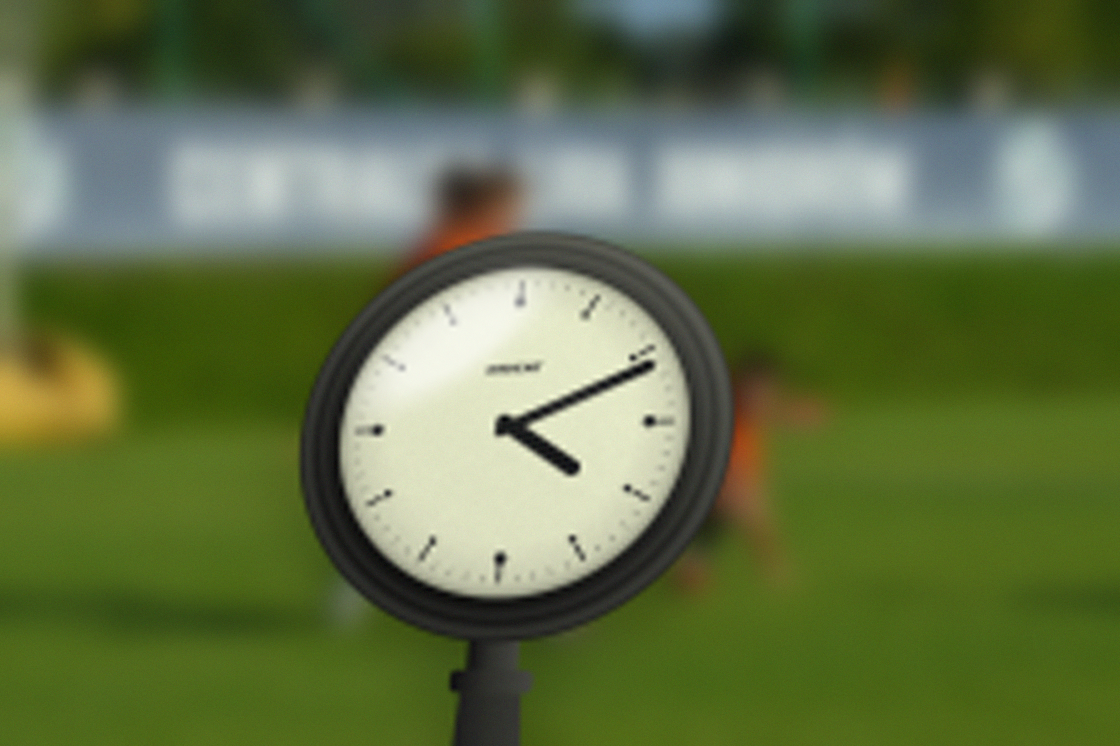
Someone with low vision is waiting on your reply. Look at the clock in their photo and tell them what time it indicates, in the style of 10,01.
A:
4,11
